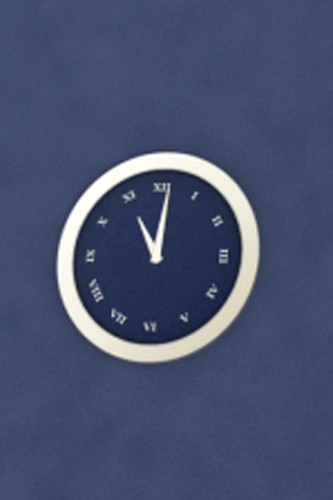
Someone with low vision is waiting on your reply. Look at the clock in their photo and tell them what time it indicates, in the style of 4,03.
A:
11,01
